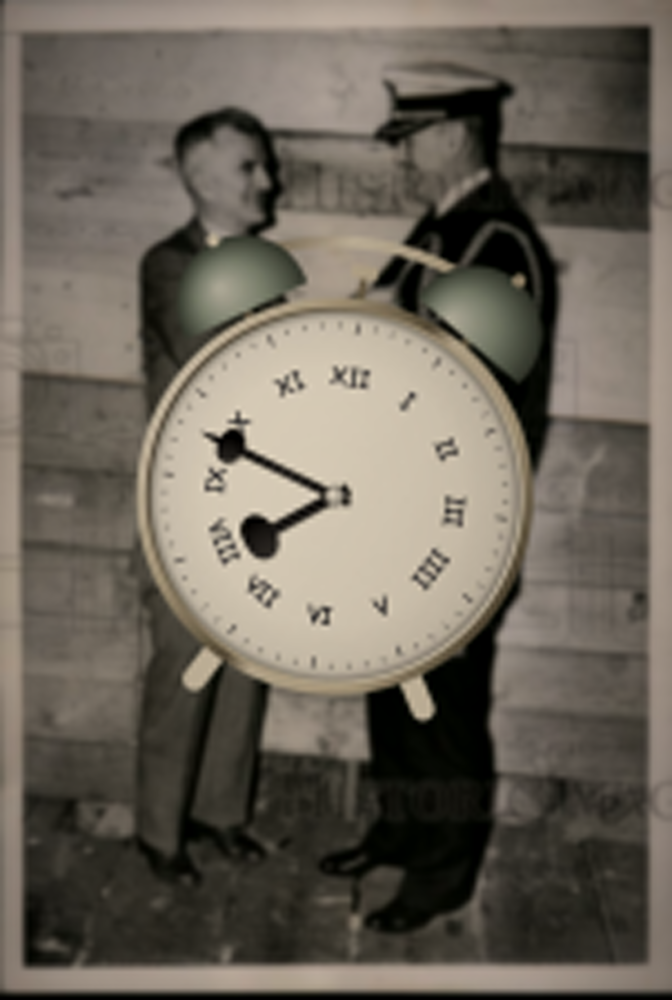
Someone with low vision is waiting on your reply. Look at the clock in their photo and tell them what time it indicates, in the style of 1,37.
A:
7,48
